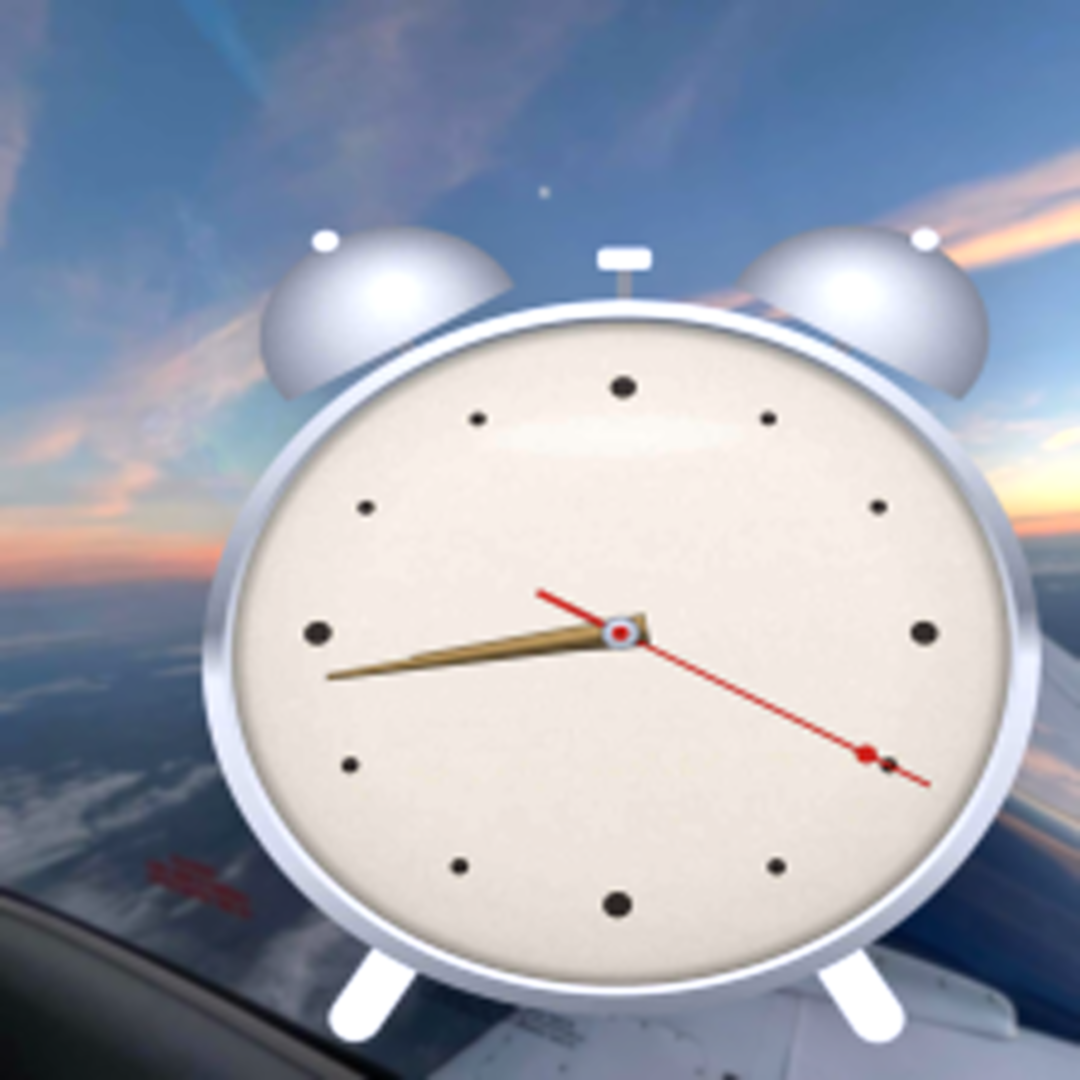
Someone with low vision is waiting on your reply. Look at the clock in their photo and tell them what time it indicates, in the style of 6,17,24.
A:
8,43,20
